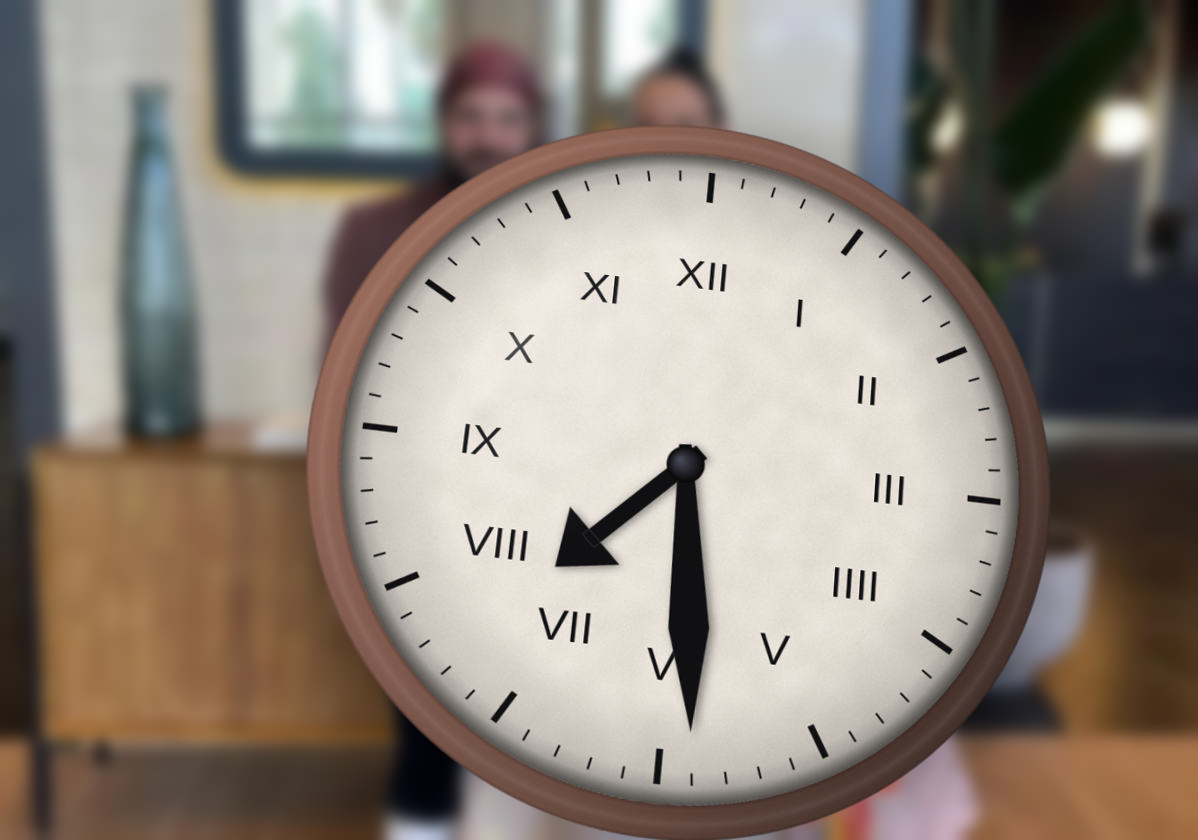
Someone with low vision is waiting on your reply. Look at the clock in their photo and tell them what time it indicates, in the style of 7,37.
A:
7,29
